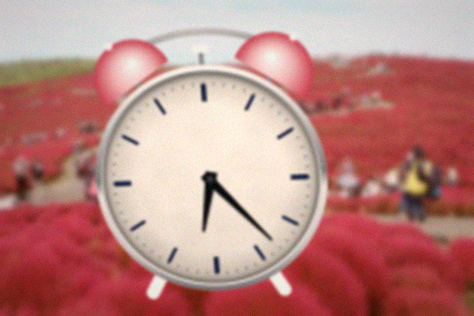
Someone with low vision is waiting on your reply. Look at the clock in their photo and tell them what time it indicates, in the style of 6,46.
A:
6,23
